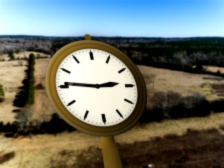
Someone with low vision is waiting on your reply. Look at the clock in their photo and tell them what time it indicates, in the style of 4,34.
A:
2,46
